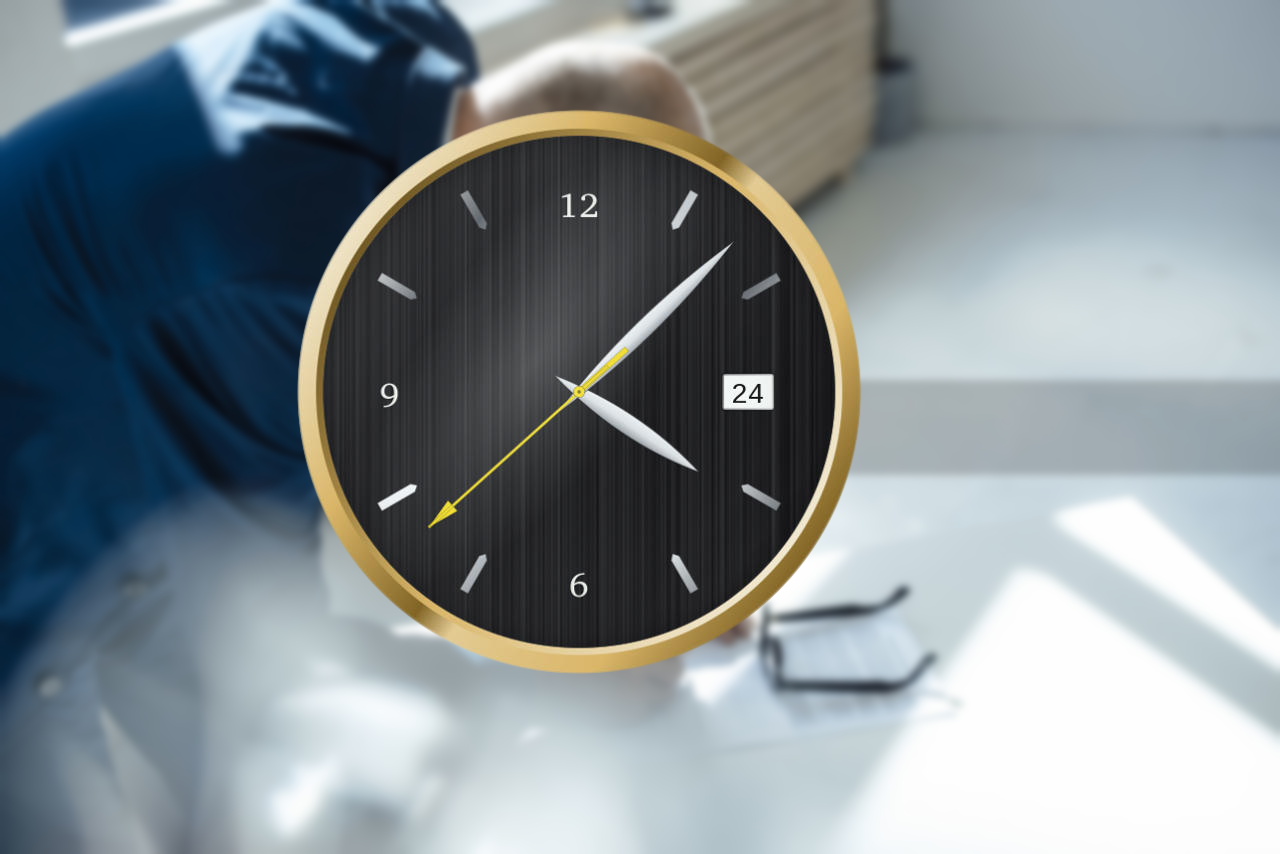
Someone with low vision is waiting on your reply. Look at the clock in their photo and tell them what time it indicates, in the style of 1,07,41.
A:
4,07,38
